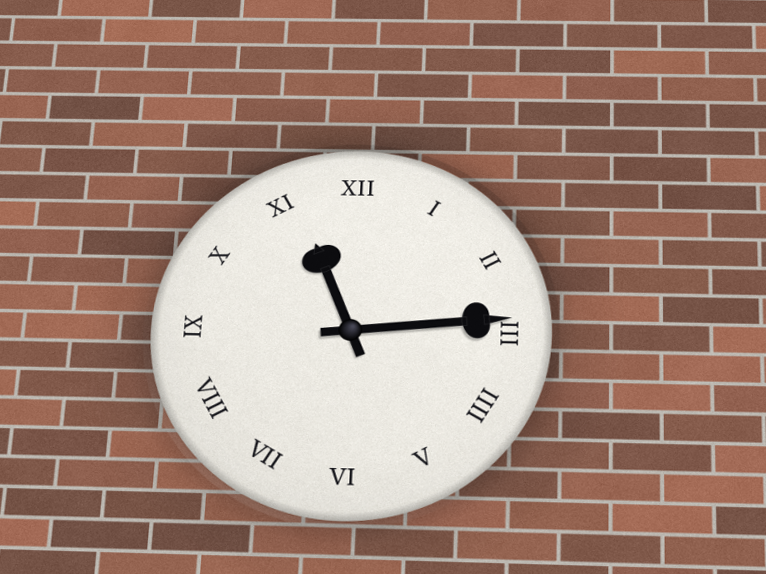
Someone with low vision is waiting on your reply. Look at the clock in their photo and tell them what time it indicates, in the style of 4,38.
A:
11,14
